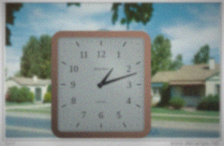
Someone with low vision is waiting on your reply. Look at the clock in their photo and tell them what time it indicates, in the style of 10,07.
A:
1,12
